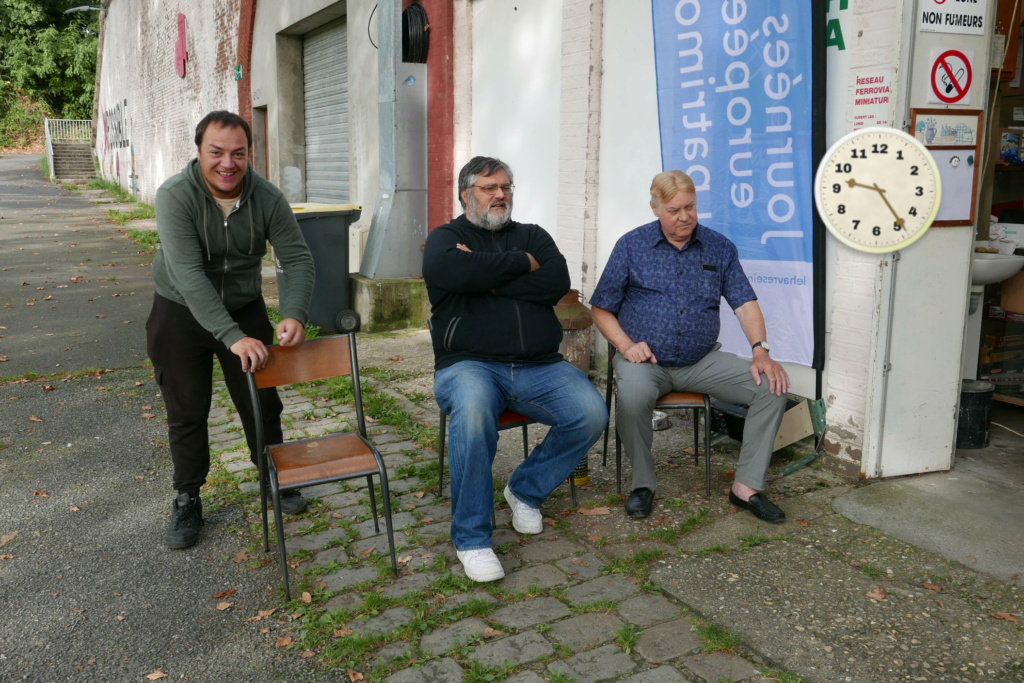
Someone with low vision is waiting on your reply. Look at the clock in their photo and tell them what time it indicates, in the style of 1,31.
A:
9,24
